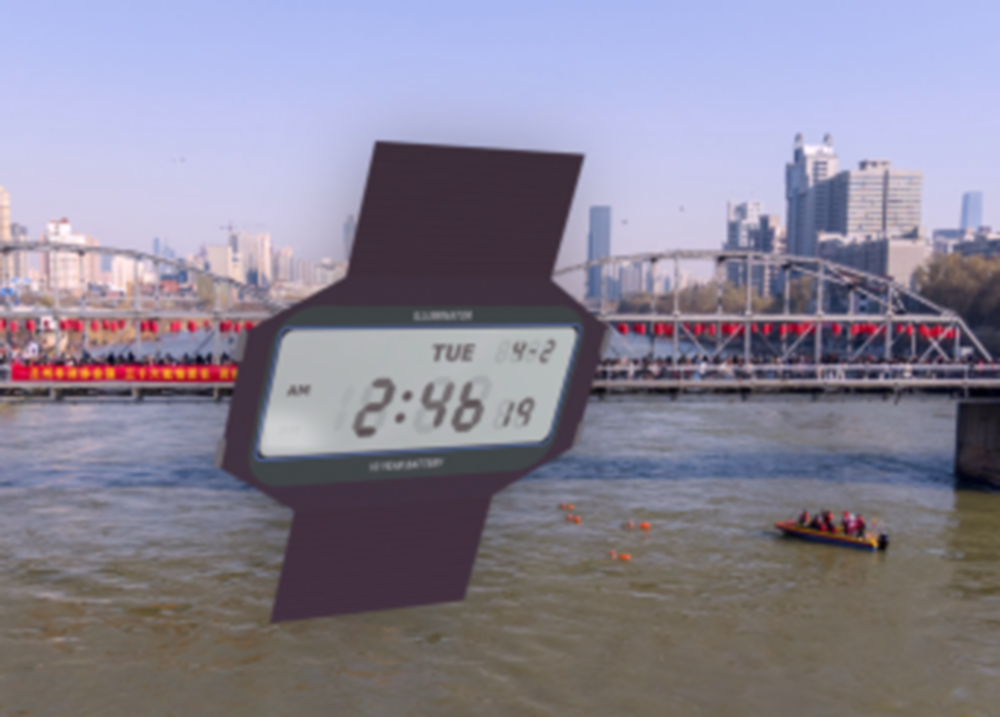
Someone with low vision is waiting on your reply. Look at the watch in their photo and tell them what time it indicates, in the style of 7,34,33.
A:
2,46,19
